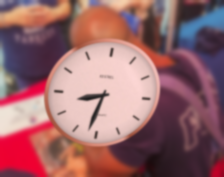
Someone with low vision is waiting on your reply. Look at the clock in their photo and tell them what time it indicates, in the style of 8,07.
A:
8,32
